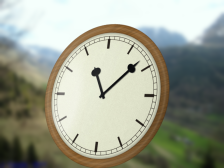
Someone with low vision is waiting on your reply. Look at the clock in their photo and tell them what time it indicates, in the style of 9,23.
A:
11,08
